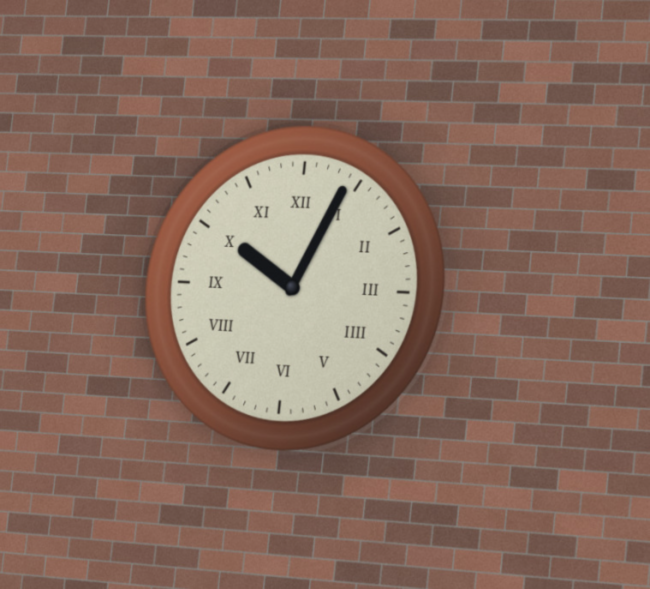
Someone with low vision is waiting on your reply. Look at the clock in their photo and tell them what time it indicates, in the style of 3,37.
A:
10,04
